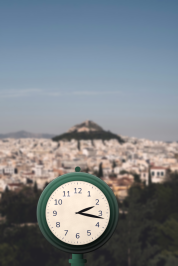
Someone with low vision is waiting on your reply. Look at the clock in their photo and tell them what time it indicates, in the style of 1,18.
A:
2,17
